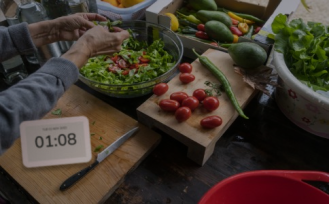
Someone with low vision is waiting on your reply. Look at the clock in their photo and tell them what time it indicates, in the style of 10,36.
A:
1,08
